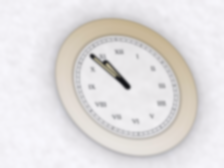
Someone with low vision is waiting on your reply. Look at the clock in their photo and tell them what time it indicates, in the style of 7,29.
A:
10,53
